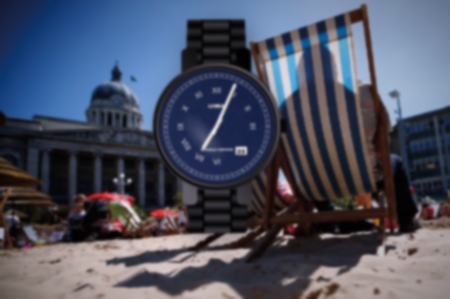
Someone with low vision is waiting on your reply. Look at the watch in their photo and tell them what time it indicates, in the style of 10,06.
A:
7,04
